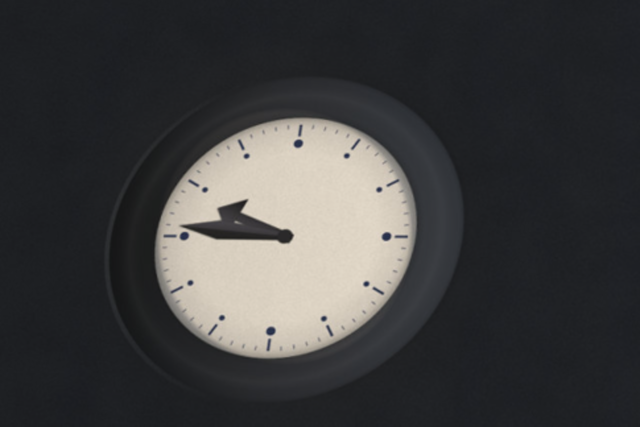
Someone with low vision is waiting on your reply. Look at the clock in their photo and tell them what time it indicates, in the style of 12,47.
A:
9,46
